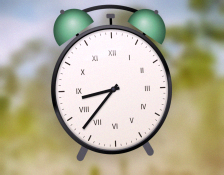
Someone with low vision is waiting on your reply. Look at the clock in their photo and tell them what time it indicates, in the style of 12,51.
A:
8,37
